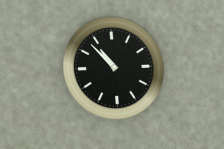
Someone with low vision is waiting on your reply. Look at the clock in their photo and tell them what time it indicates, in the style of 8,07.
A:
10,53
